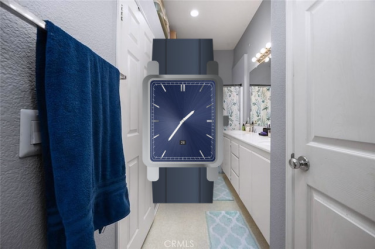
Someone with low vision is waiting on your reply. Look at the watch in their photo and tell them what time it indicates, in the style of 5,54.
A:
1,36
